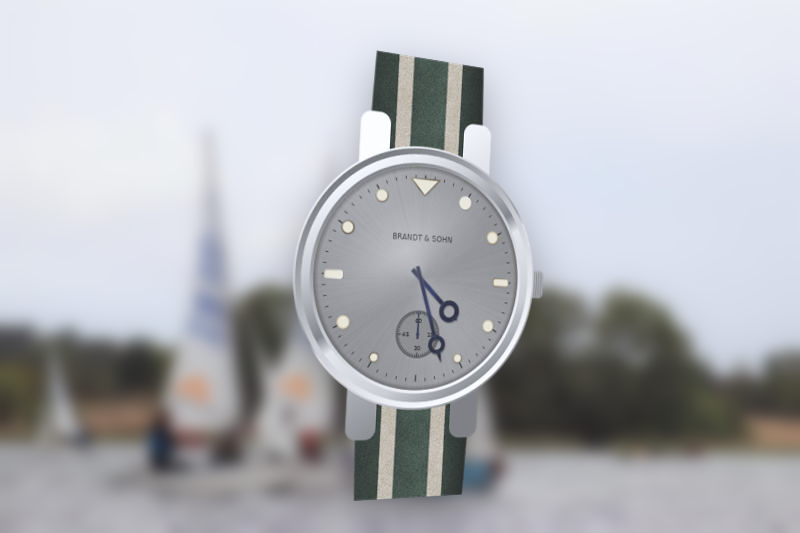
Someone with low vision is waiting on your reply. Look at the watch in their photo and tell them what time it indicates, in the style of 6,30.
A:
4,27
